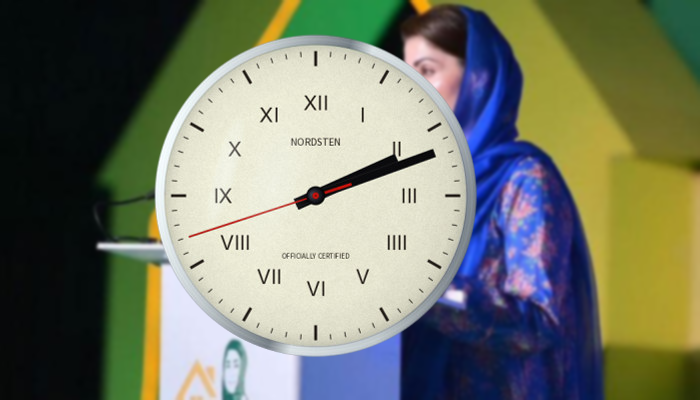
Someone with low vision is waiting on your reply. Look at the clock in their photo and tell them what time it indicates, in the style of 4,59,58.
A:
2,11,42
